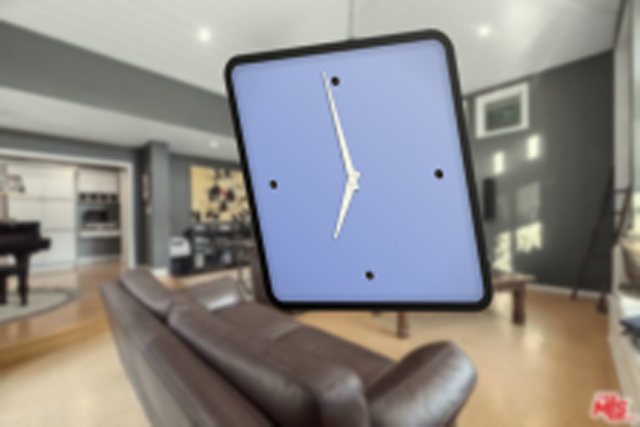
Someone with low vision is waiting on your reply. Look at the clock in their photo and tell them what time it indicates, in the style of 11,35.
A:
6,59
